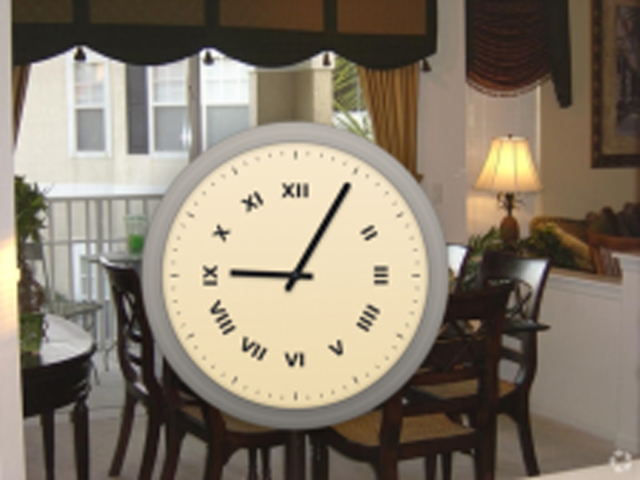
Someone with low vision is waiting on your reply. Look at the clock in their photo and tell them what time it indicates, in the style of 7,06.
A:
9,05
